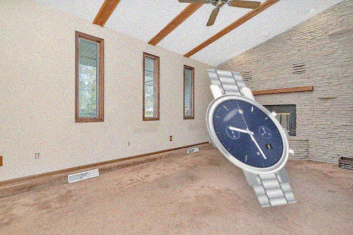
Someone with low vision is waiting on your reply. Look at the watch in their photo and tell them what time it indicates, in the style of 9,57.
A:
9,28
